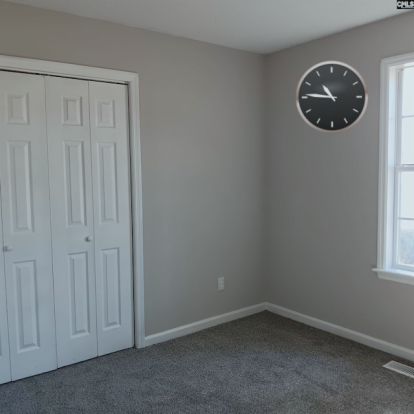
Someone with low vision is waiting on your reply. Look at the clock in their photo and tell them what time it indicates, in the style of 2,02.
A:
10,46
